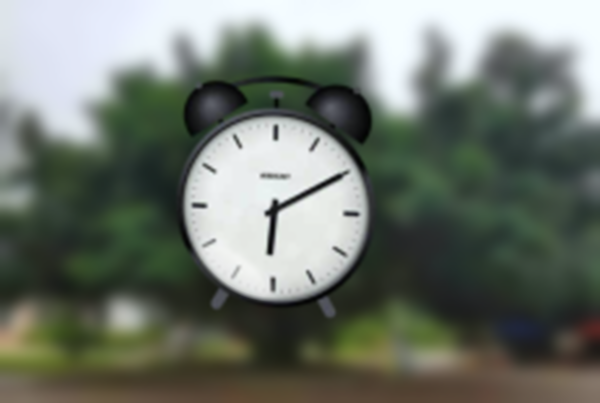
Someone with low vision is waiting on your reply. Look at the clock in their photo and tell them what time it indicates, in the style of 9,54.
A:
6,10
